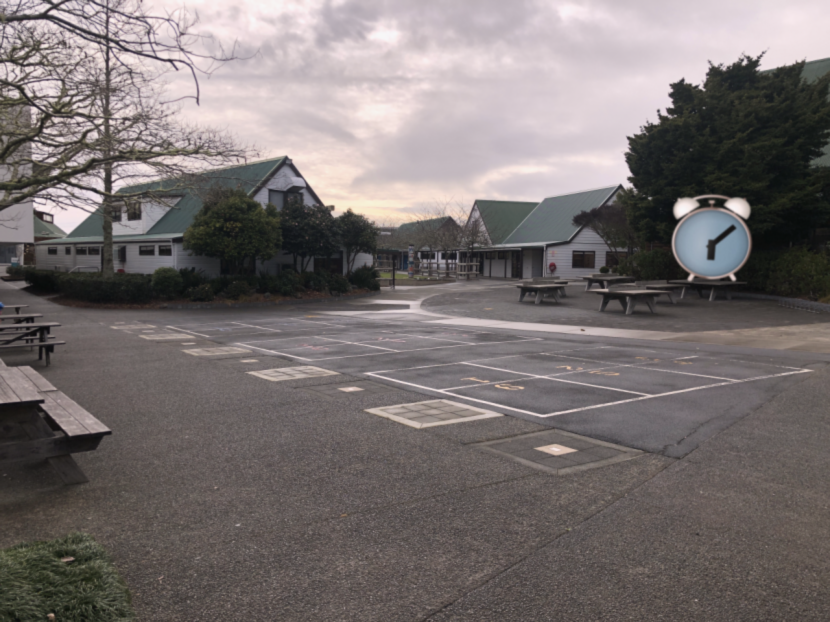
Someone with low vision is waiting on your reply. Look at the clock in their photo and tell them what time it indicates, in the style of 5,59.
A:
6,08
